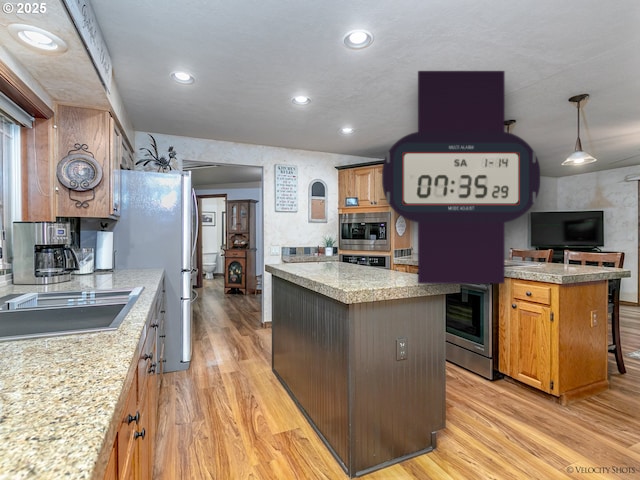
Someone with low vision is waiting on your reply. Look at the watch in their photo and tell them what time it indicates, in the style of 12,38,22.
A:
7,35,29
